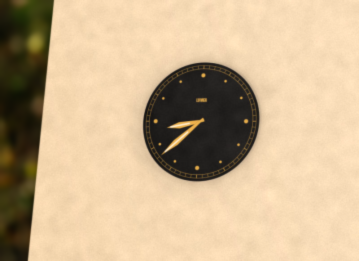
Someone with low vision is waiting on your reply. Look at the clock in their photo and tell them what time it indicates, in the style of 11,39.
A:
8,38
